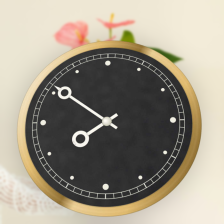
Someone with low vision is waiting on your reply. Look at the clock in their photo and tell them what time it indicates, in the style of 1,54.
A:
7,51
